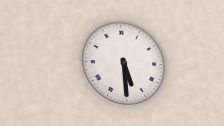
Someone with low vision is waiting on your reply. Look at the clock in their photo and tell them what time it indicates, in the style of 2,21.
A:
5,30
